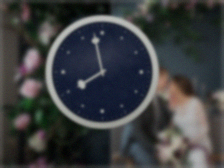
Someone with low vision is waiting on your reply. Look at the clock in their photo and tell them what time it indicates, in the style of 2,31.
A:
7,58
